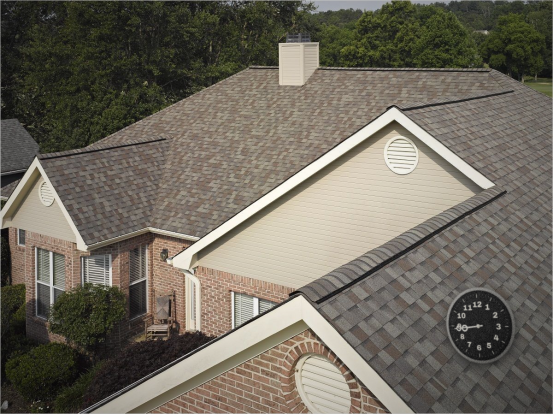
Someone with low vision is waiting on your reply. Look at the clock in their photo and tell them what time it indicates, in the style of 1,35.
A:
8,44
